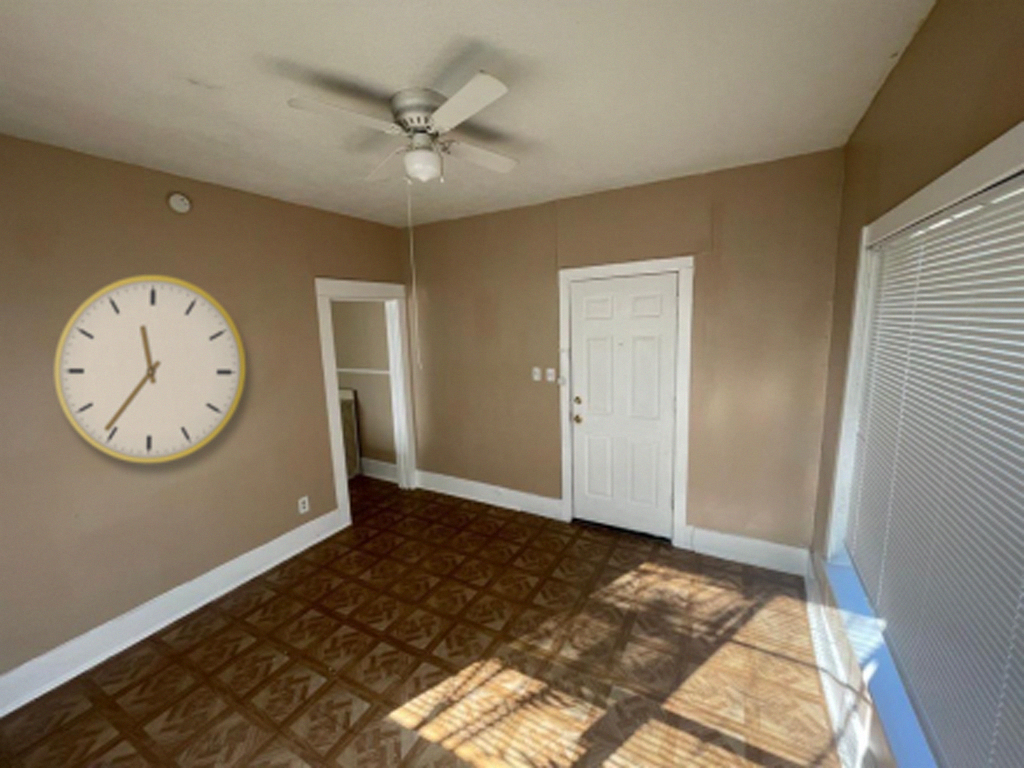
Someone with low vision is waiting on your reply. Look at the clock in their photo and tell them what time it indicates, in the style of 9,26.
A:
11,36
